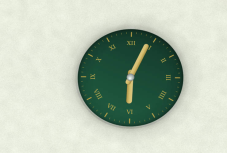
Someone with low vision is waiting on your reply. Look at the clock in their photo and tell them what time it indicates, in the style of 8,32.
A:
6,04
